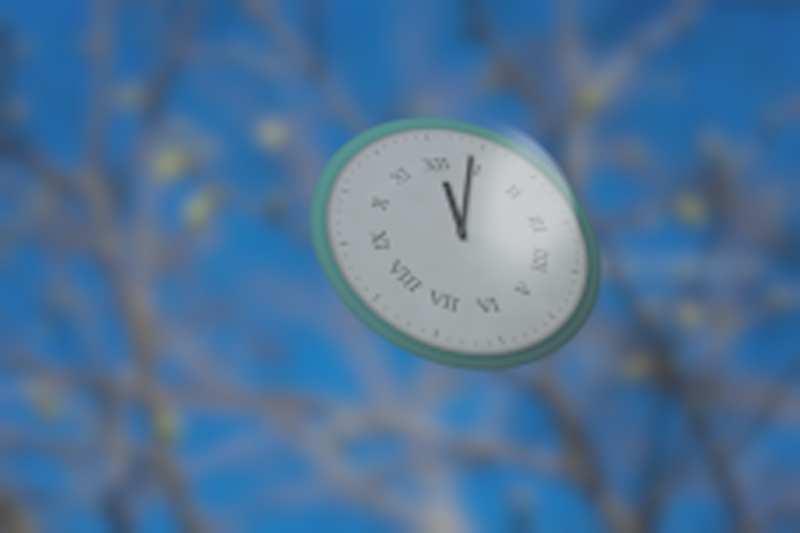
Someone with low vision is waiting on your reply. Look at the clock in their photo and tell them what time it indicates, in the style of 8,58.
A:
12,04
